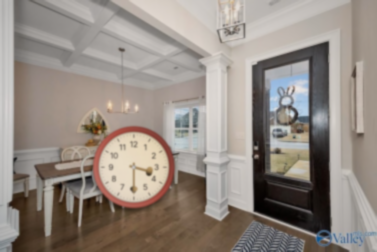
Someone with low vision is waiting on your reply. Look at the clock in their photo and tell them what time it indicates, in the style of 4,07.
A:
3,30
